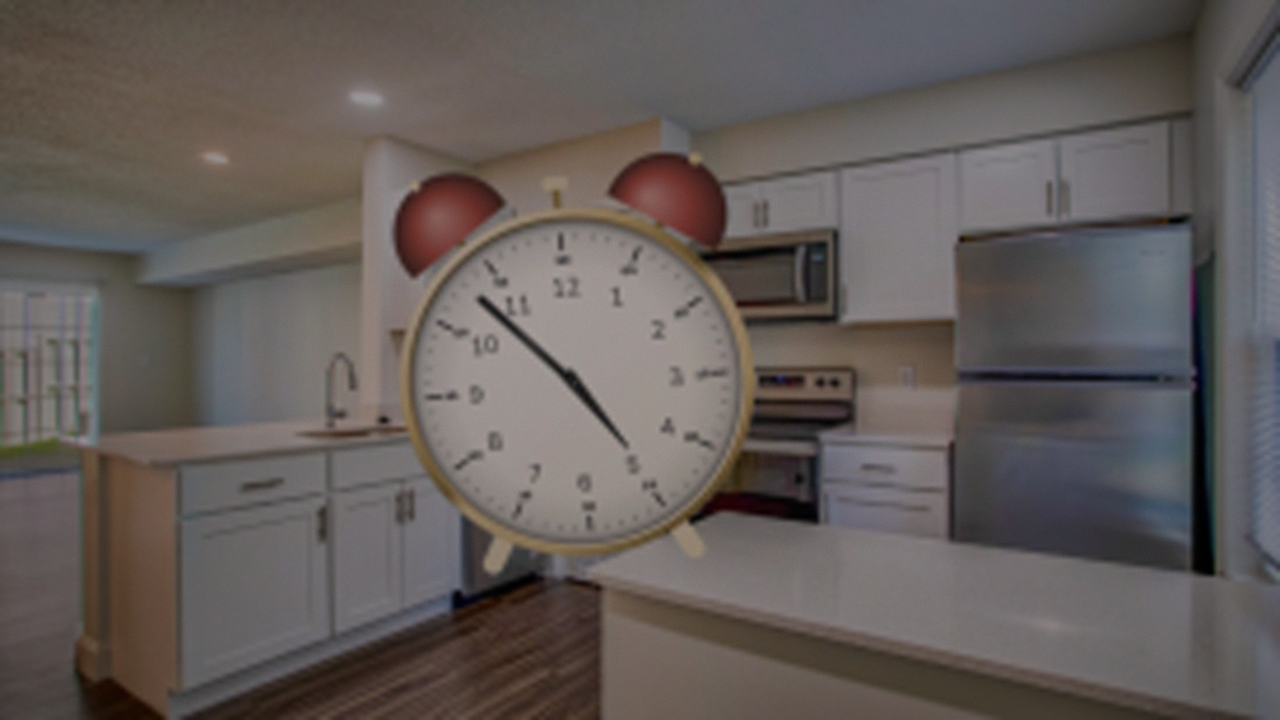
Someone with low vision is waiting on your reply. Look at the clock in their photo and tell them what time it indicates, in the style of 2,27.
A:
4,53
